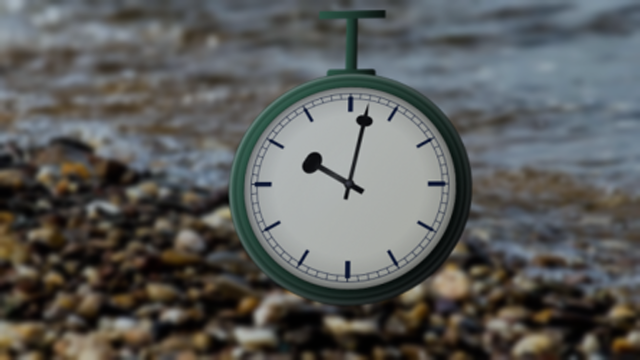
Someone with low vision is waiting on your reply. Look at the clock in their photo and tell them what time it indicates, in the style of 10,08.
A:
10,02
